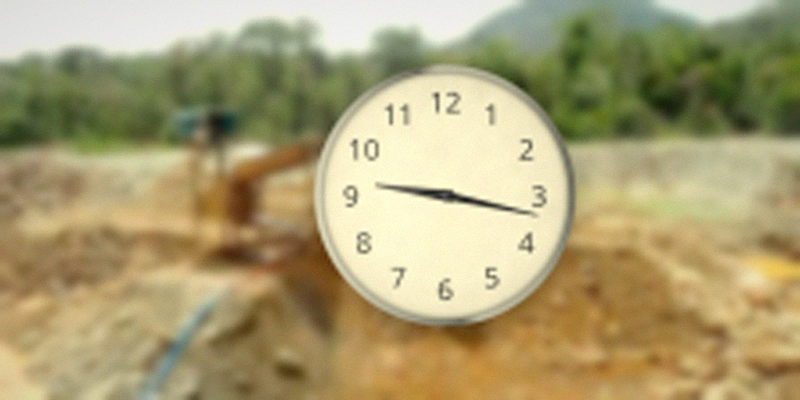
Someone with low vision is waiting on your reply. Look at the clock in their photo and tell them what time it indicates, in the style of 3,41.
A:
9,17
